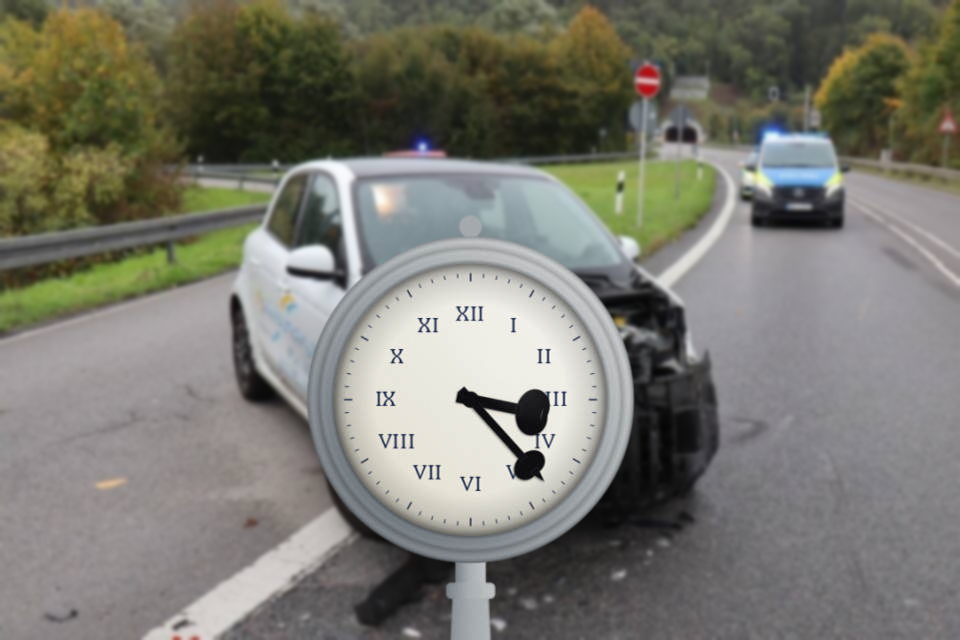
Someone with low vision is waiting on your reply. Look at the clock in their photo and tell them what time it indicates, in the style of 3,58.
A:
3,23
